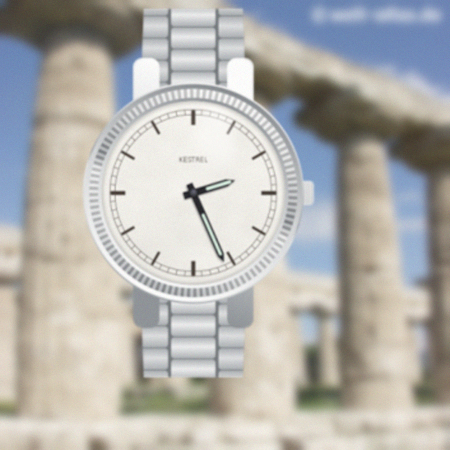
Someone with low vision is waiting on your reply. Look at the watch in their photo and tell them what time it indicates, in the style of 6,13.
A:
2,26
